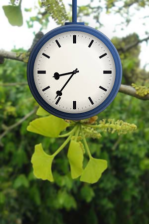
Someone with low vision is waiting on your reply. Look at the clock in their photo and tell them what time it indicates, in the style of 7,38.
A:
8,36
